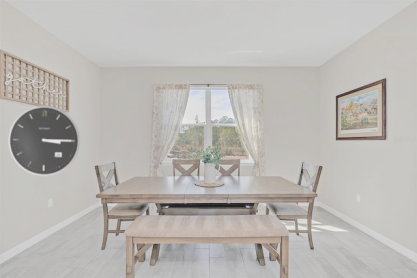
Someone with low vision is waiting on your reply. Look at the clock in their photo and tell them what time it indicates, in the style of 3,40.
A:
3,15
